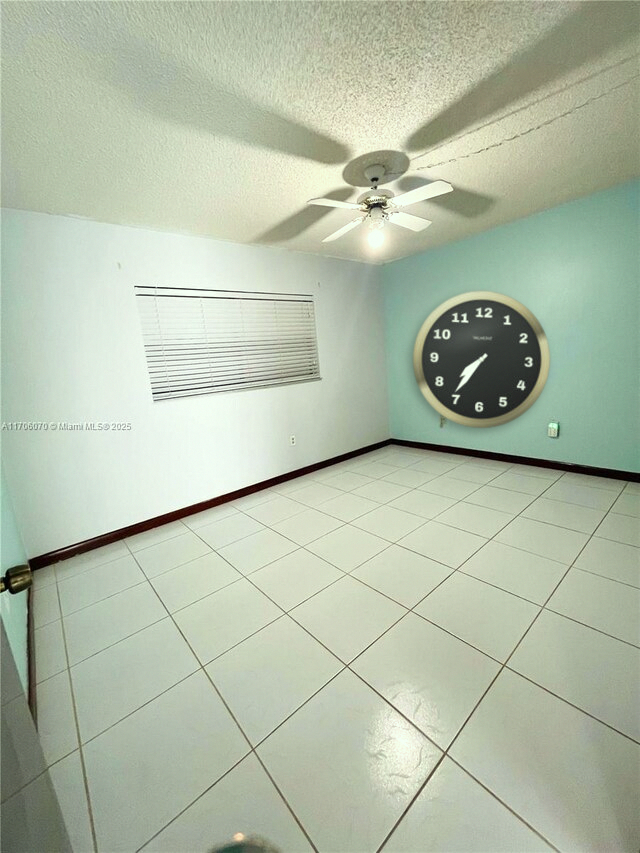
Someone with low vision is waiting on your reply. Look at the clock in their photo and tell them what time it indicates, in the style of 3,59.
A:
7,36
